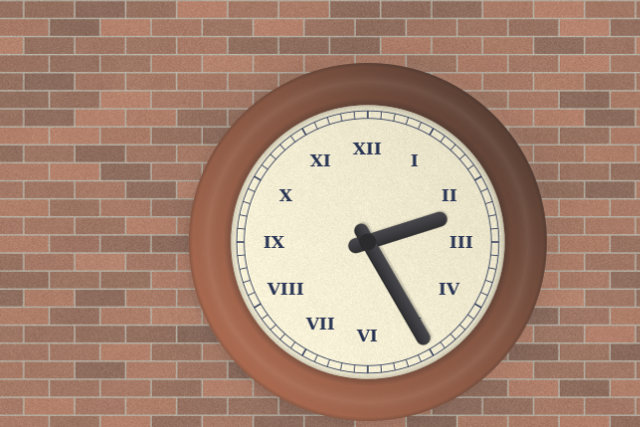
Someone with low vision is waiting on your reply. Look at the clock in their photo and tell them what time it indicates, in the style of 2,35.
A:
2,25
